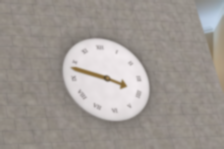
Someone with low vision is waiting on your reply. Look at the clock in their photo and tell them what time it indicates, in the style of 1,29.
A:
3,48
